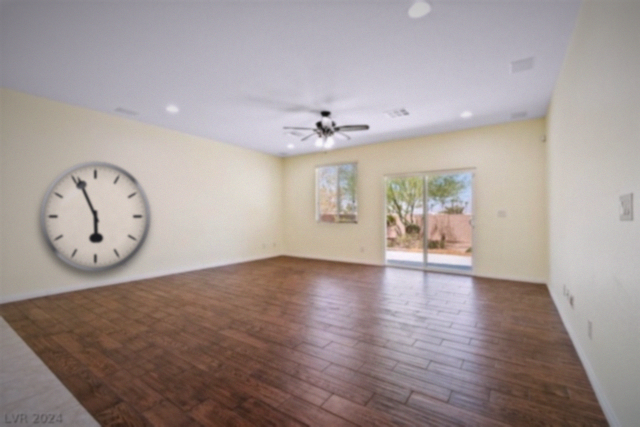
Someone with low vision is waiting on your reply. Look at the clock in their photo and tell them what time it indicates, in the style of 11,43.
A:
5,56
